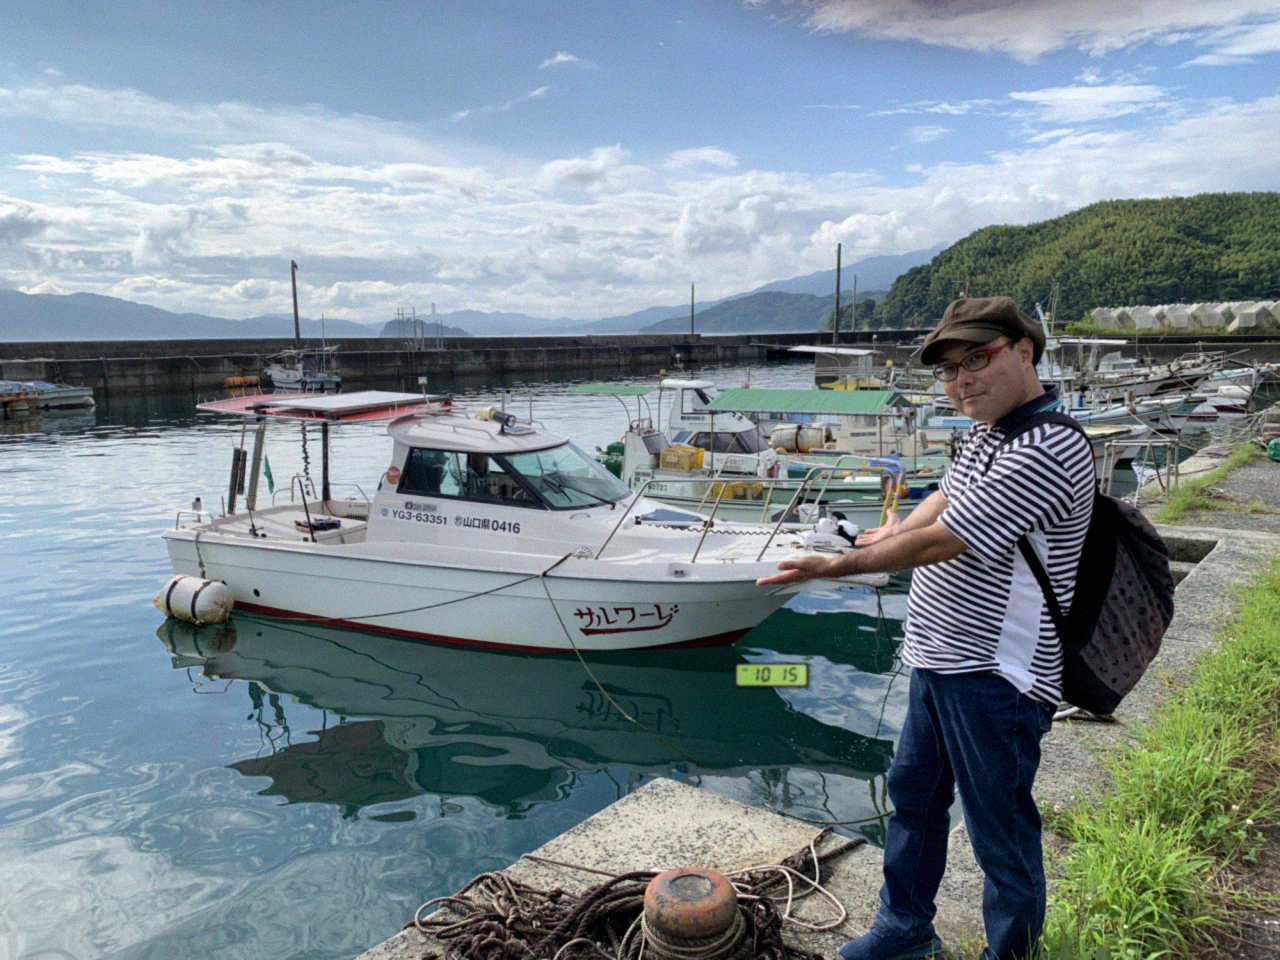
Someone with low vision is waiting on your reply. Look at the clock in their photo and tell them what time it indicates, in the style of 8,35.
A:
10,15
